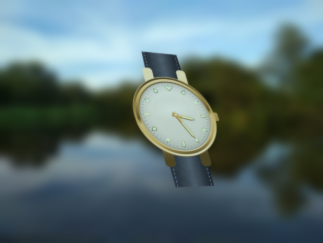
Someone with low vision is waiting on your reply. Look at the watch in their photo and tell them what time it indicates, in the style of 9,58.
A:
3,25
